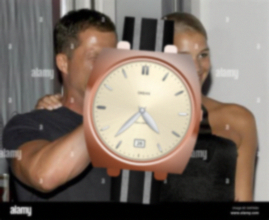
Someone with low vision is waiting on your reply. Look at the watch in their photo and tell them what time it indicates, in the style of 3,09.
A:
4,37
